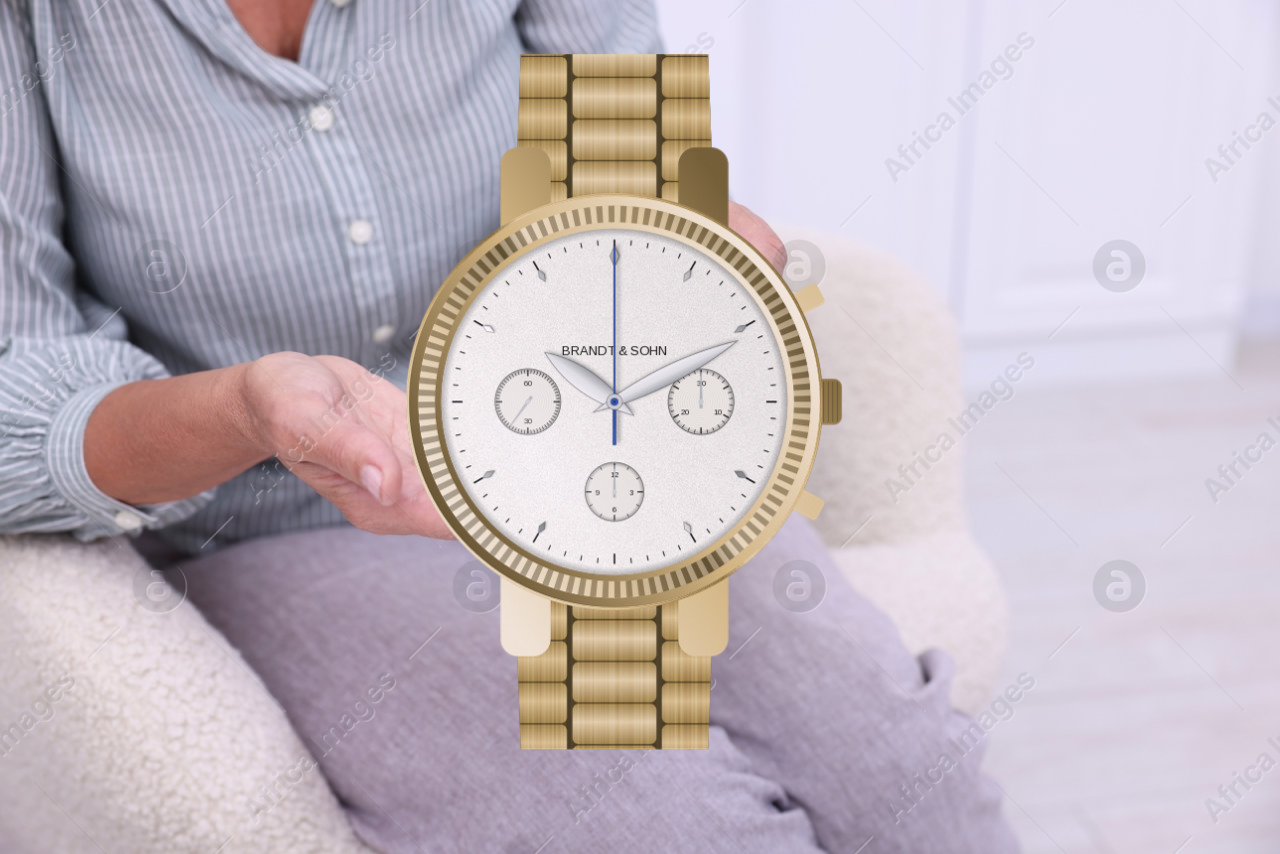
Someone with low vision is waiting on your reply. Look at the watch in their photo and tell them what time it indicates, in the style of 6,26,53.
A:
10,10,36
